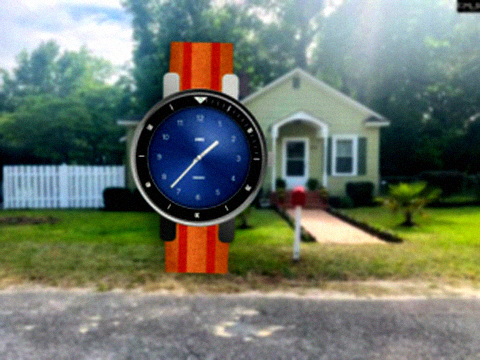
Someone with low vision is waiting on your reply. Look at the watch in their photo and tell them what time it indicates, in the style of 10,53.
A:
1,37
